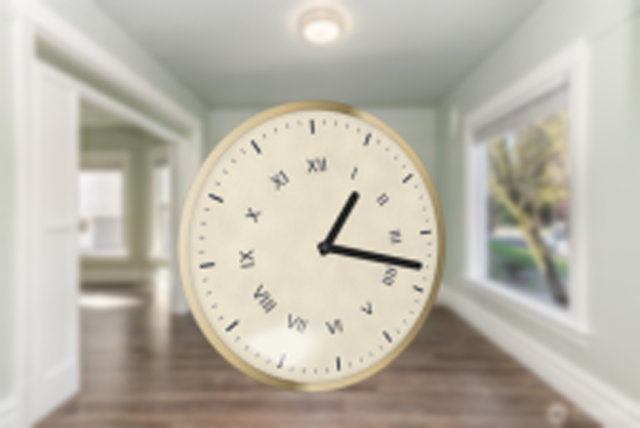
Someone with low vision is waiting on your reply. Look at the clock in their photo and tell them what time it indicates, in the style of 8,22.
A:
1,18
